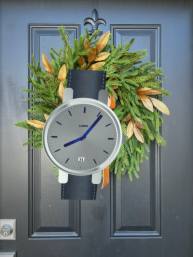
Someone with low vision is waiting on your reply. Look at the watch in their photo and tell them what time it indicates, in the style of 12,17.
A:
8,06
